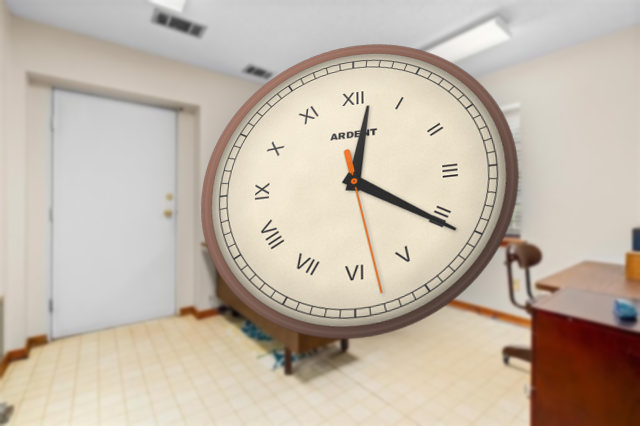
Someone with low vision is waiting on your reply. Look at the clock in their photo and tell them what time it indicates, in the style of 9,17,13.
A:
12,20,28
